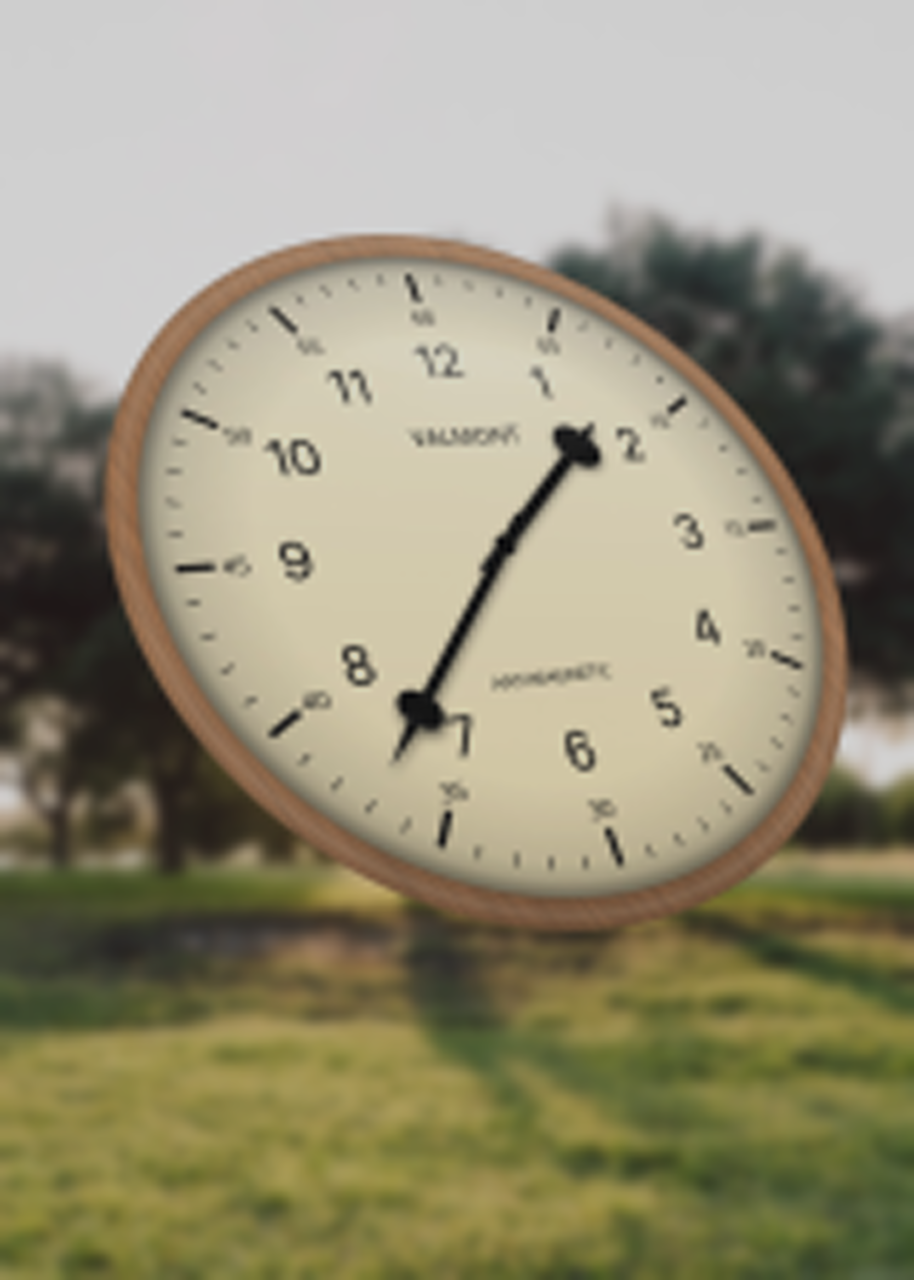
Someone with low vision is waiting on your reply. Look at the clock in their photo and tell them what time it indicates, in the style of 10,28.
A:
1,37
